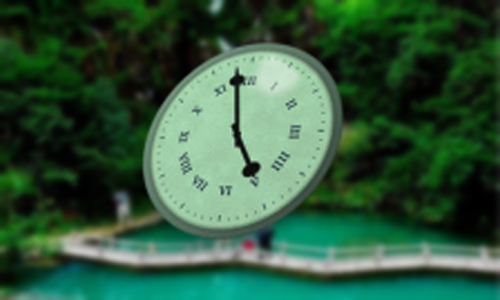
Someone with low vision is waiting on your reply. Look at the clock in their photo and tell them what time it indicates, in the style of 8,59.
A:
4,58
